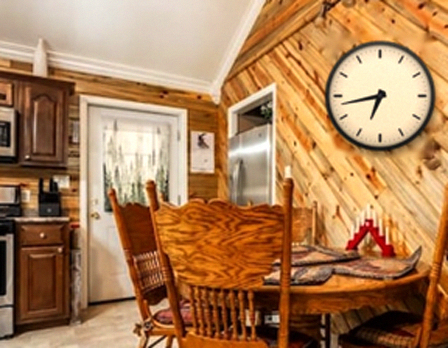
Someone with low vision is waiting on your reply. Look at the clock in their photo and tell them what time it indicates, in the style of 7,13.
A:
6,43
